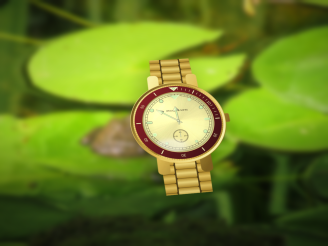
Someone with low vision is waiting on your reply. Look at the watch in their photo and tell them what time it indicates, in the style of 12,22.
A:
11,51
